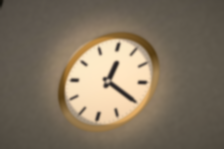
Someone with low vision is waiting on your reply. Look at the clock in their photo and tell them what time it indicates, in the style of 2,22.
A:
12,20
